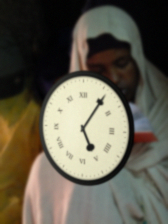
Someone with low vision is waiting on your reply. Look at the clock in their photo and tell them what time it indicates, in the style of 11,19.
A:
5,06
